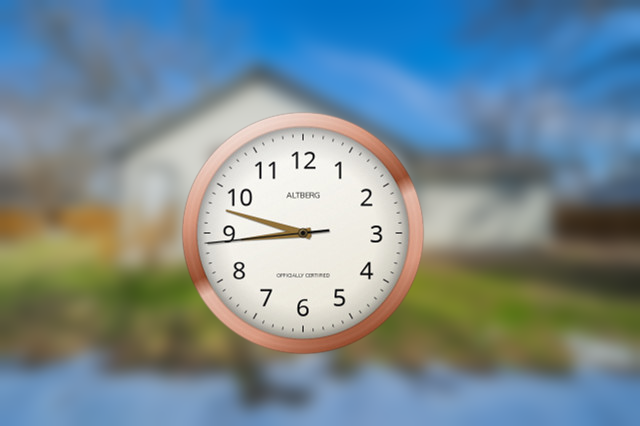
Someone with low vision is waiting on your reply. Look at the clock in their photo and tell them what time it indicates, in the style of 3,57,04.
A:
8,47,44
